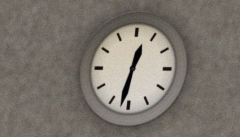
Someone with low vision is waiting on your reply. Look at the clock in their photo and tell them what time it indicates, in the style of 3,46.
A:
12,32
